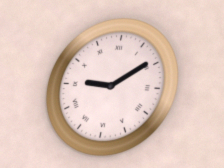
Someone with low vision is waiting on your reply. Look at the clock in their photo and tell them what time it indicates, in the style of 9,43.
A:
9,09
